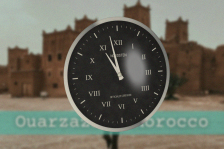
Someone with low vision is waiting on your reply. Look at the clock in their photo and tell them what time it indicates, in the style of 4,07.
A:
10,58
